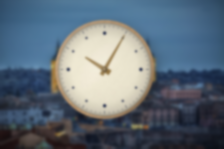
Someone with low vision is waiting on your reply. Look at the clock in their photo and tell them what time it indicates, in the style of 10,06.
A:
10,05
